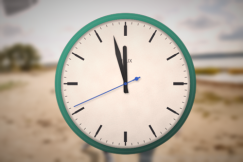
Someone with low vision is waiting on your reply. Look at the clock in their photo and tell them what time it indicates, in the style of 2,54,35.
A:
11,57,41
